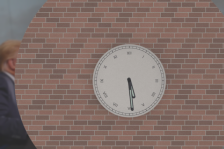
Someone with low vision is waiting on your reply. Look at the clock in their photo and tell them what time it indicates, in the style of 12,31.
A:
5,29
